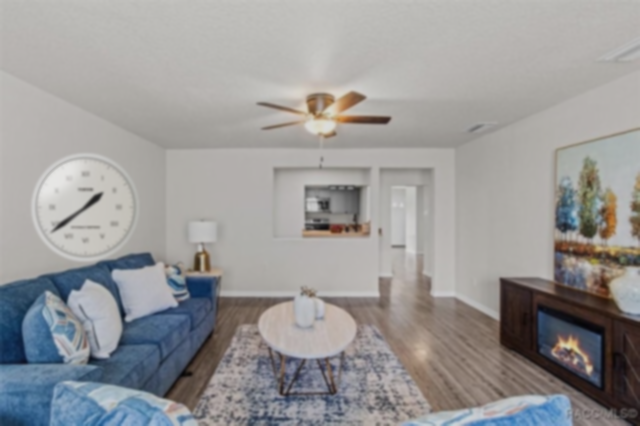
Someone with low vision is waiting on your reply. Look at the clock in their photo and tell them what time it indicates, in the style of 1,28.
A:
1,39
